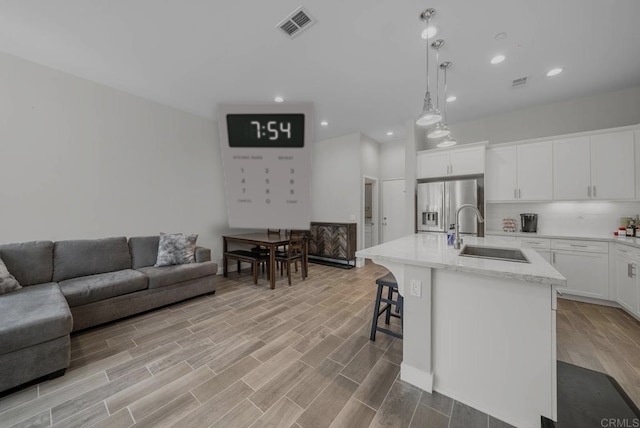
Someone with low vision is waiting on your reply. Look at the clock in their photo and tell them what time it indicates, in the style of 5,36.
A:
7,54
